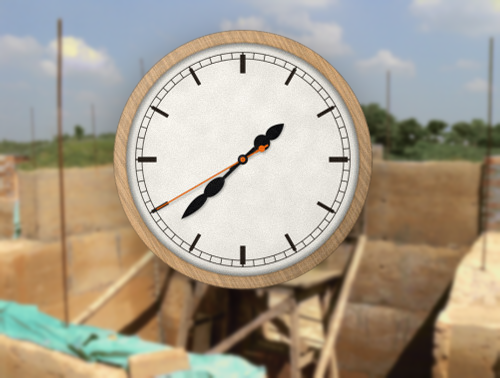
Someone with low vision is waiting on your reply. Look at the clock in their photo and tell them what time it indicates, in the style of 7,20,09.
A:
1,37,40
